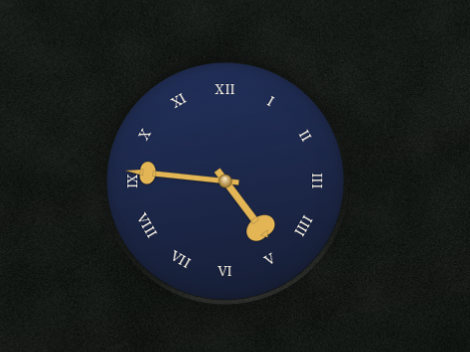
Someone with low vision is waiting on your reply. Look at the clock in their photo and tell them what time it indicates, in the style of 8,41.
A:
4,46
